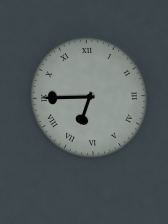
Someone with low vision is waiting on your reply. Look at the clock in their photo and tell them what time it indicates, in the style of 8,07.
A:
6,45
